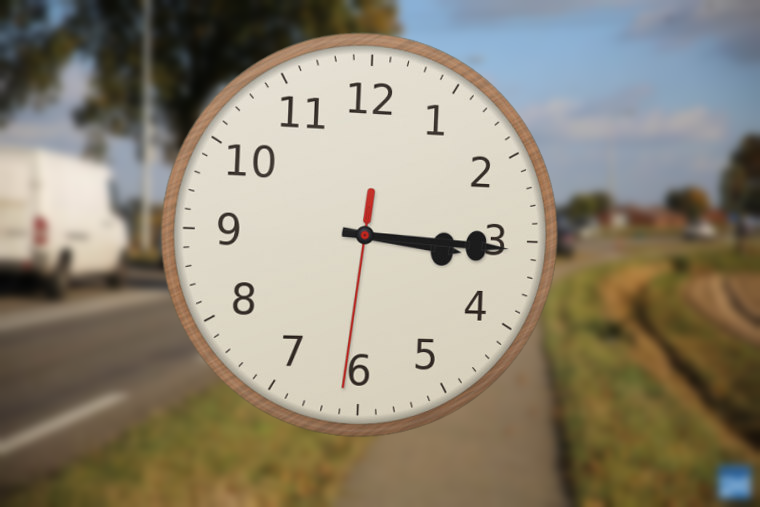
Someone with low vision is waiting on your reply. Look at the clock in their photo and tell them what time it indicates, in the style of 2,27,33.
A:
3,15,31
